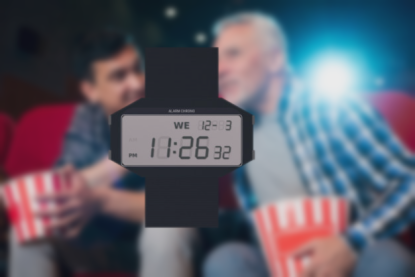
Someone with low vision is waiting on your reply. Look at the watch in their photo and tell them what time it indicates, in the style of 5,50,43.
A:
11,26,32
